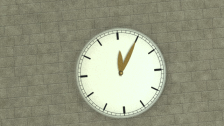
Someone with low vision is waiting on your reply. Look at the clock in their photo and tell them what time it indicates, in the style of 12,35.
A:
12,05
